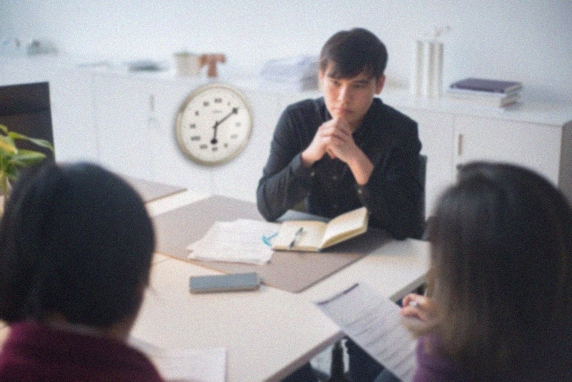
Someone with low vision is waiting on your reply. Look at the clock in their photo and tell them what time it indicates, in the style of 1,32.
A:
6,09
